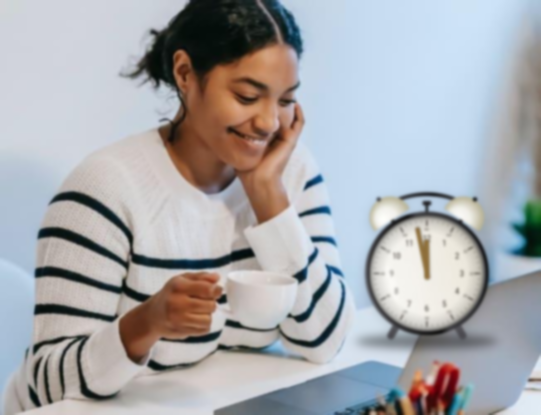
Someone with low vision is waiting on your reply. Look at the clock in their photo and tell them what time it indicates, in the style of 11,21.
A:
11,58
